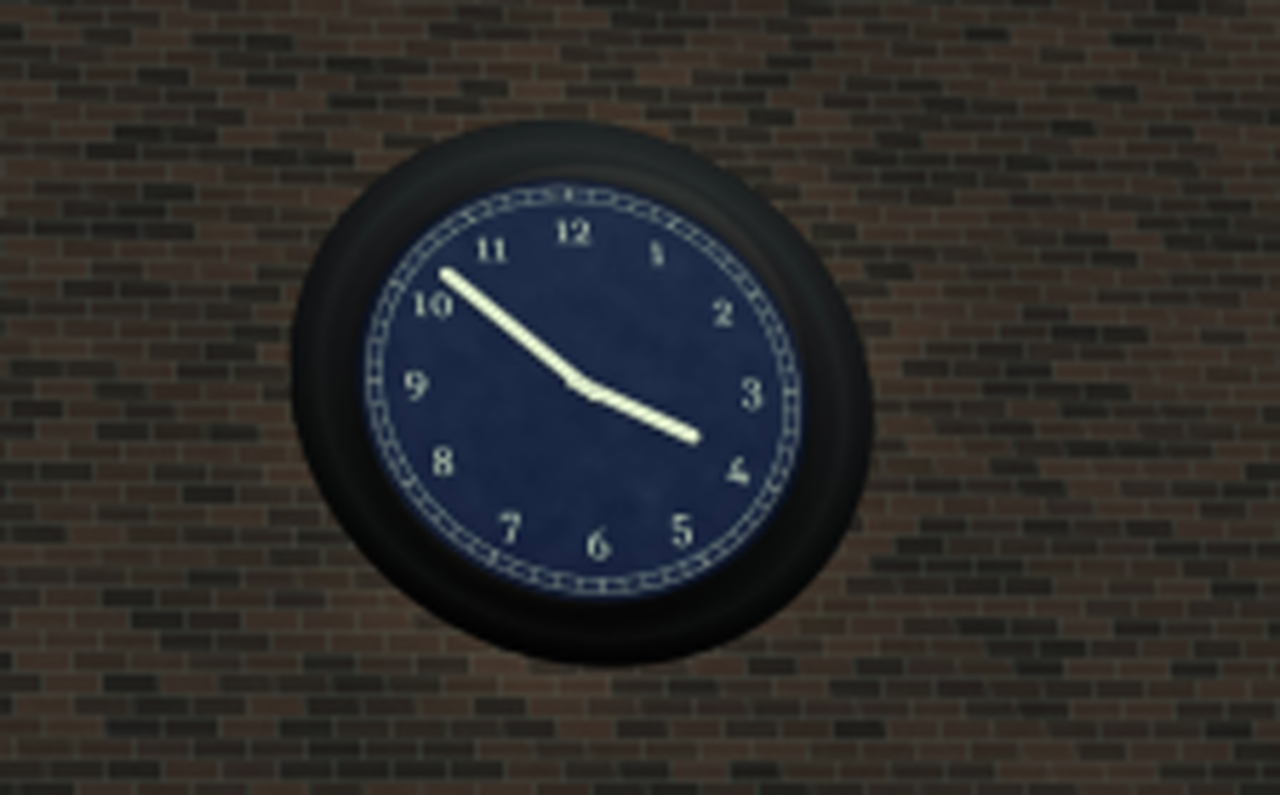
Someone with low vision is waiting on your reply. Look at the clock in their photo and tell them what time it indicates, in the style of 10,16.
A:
3,52
